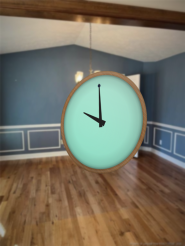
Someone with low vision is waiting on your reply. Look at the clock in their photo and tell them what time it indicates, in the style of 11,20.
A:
10,00
